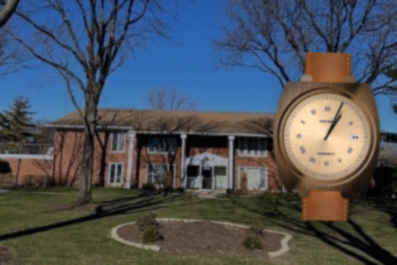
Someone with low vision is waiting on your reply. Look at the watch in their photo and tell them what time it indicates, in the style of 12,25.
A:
1,04
